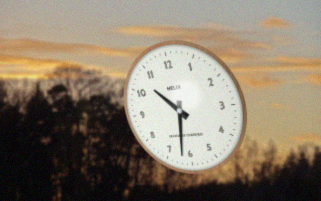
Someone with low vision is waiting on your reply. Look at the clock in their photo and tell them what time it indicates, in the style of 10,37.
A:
10,32
